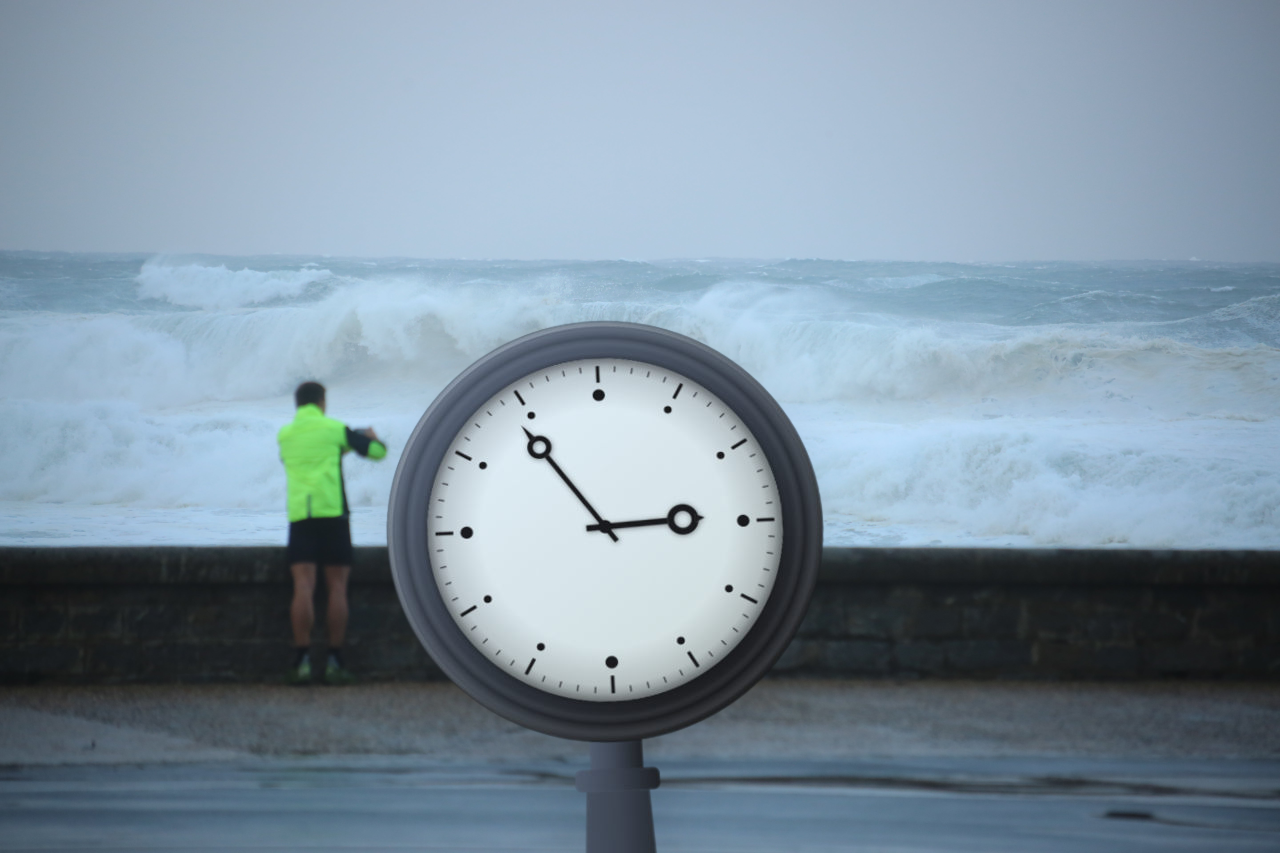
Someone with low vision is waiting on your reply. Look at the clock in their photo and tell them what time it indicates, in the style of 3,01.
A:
2,54
